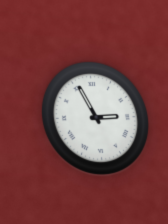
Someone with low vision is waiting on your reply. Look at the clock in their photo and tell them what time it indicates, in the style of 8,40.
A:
2,56
